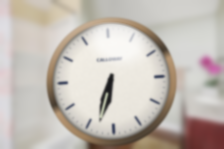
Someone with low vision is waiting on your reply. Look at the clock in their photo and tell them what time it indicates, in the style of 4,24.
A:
6,33
